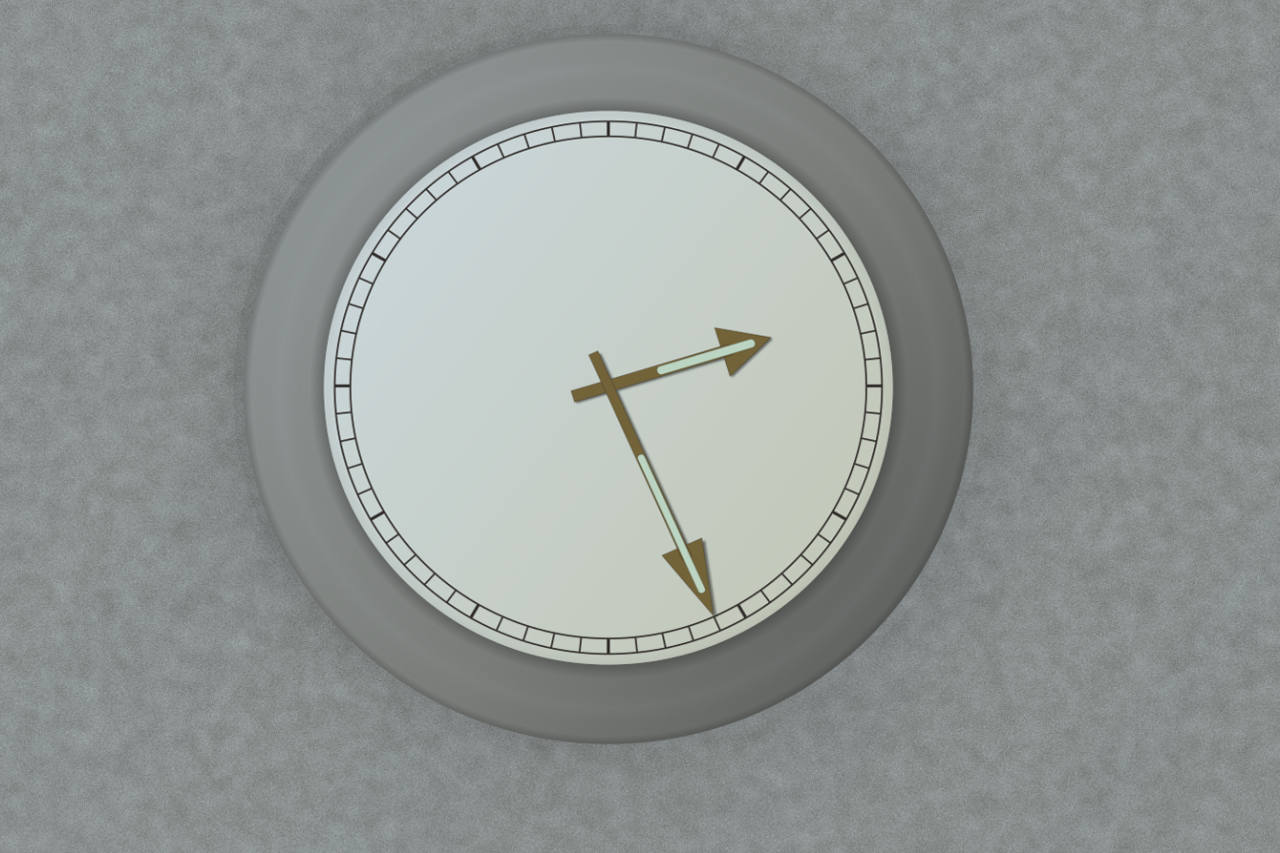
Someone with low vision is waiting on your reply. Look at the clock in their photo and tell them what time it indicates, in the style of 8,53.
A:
2,26
